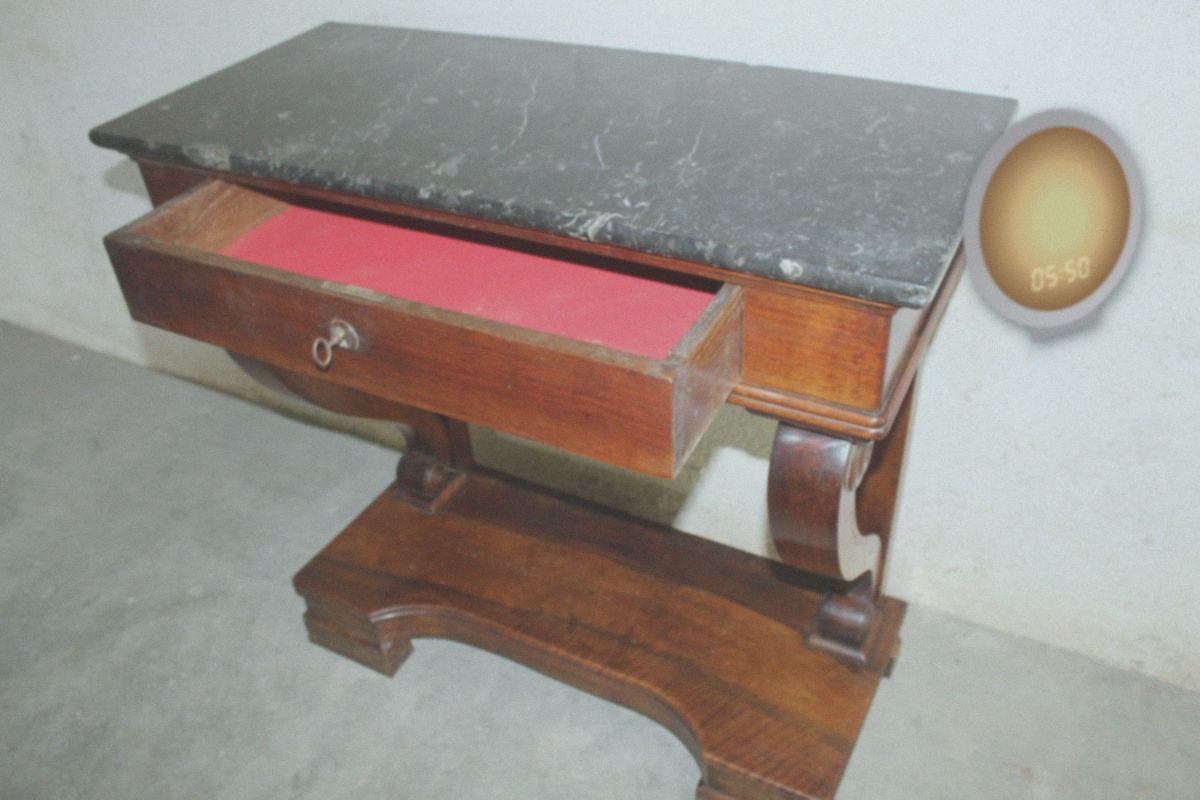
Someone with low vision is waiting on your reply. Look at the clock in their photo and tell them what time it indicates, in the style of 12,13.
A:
5,50
